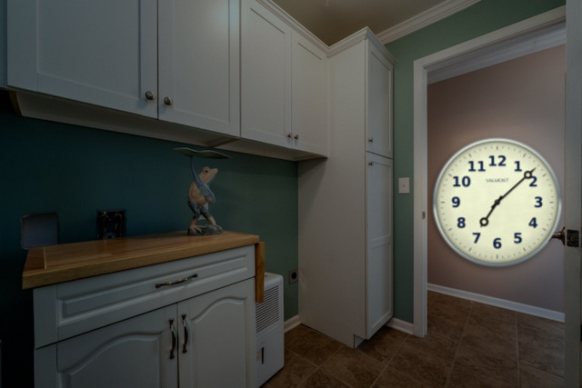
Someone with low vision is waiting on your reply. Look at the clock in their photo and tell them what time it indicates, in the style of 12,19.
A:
7,08
